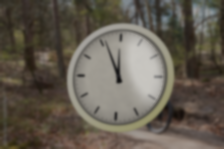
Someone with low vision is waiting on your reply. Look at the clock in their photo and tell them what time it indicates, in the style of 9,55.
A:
11,56
